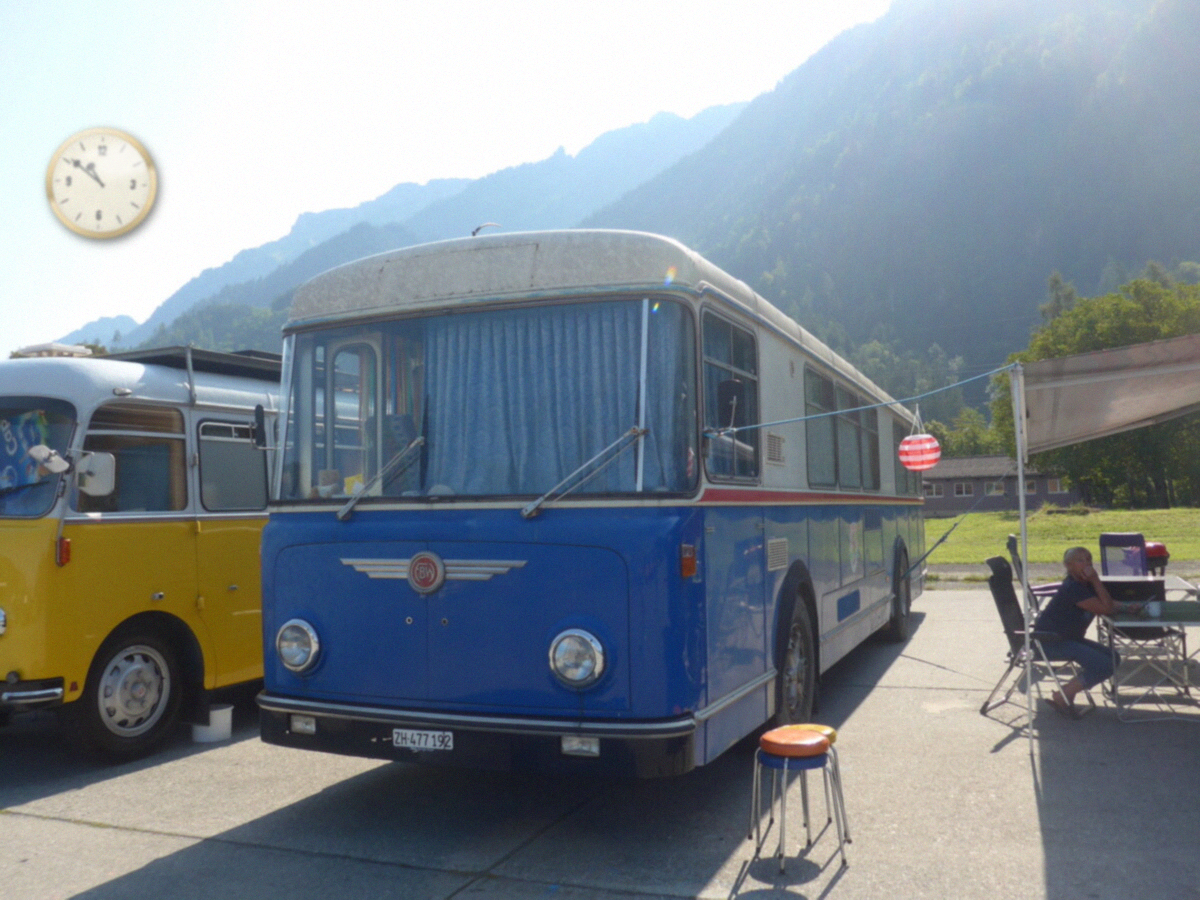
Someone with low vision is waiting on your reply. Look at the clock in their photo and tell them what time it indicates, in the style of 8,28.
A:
10,51
